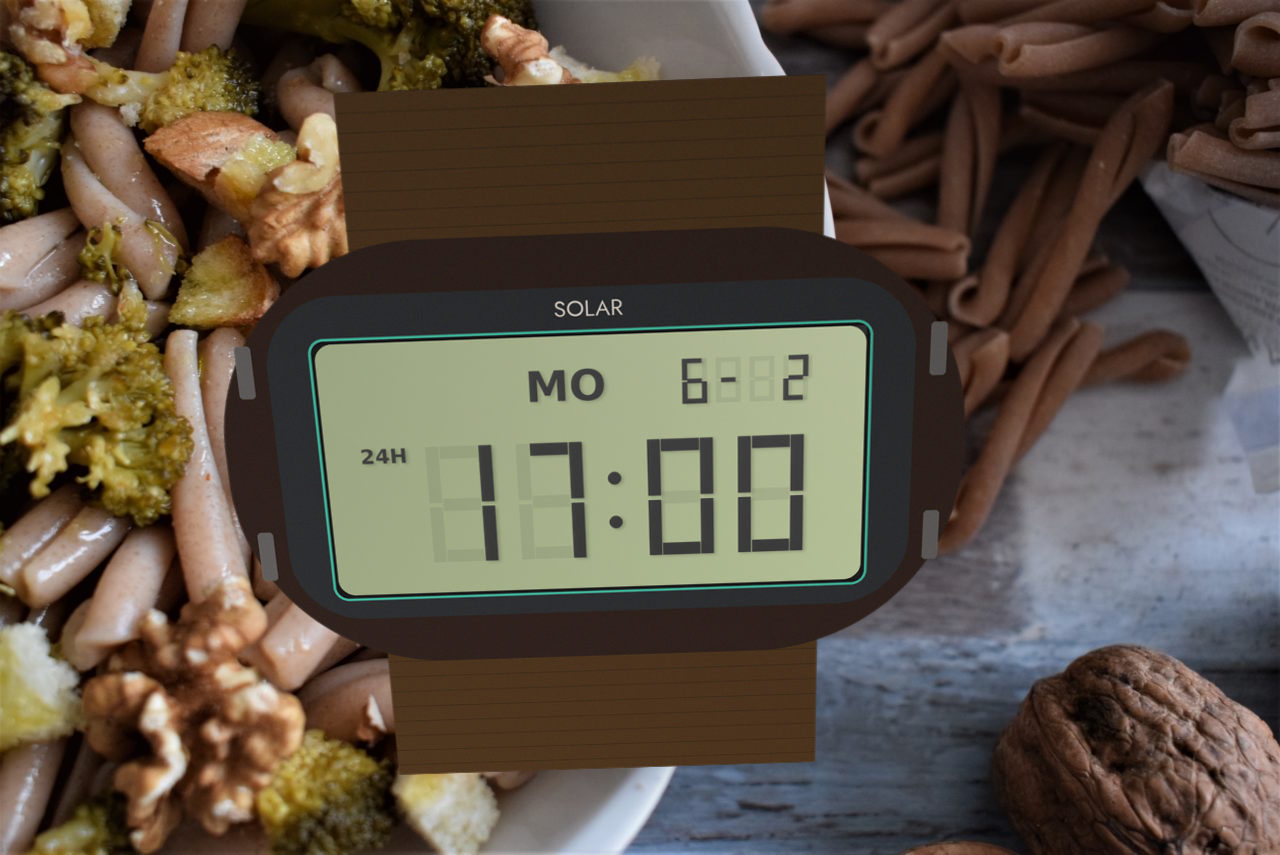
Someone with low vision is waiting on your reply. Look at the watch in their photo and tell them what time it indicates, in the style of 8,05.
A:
17,00
